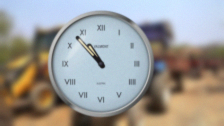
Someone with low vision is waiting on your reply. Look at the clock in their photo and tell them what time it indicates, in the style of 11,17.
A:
10,53
